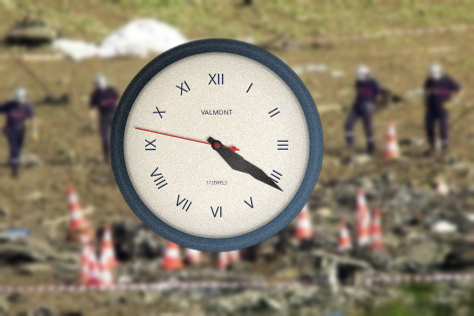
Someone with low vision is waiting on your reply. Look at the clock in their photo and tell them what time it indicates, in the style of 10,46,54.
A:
4,20,47
